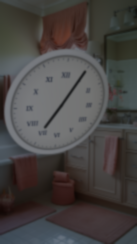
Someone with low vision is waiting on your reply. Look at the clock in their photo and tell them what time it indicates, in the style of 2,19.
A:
7,05
